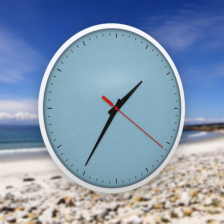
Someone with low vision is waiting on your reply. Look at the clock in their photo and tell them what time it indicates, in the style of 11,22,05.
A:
1,35,21
